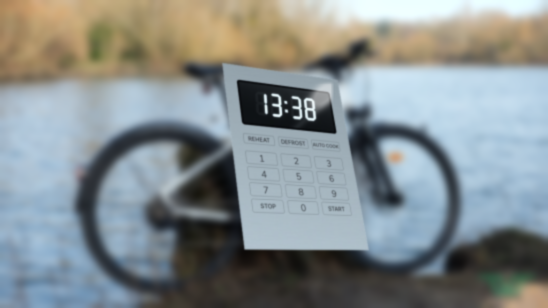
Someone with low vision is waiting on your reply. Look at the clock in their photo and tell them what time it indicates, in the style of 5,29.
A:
13,38
